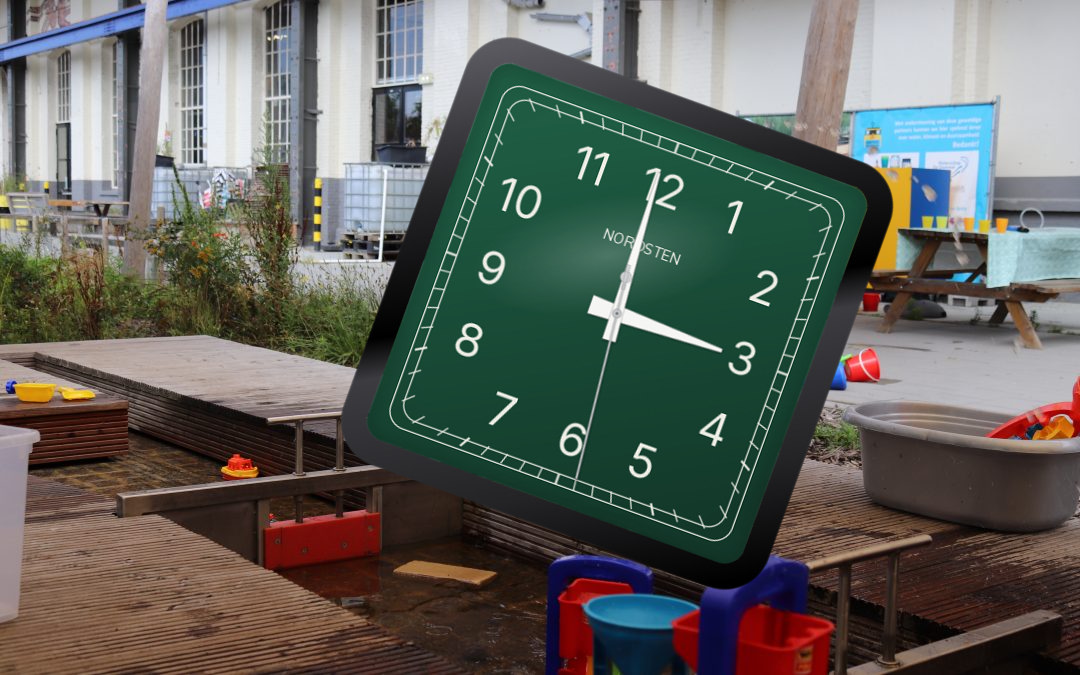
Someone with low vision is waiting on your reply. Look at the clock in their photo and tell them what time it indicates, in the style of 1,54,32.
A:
2,59,29
